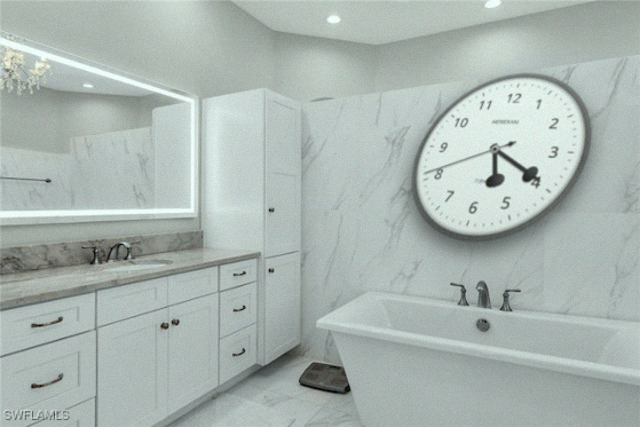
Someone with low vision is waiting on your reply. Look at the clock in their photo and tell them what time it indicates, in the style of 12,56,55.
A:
5,19,41
